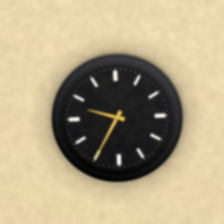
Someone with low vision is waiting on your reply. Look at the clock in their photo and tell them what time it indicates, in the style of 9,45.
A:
9,35
